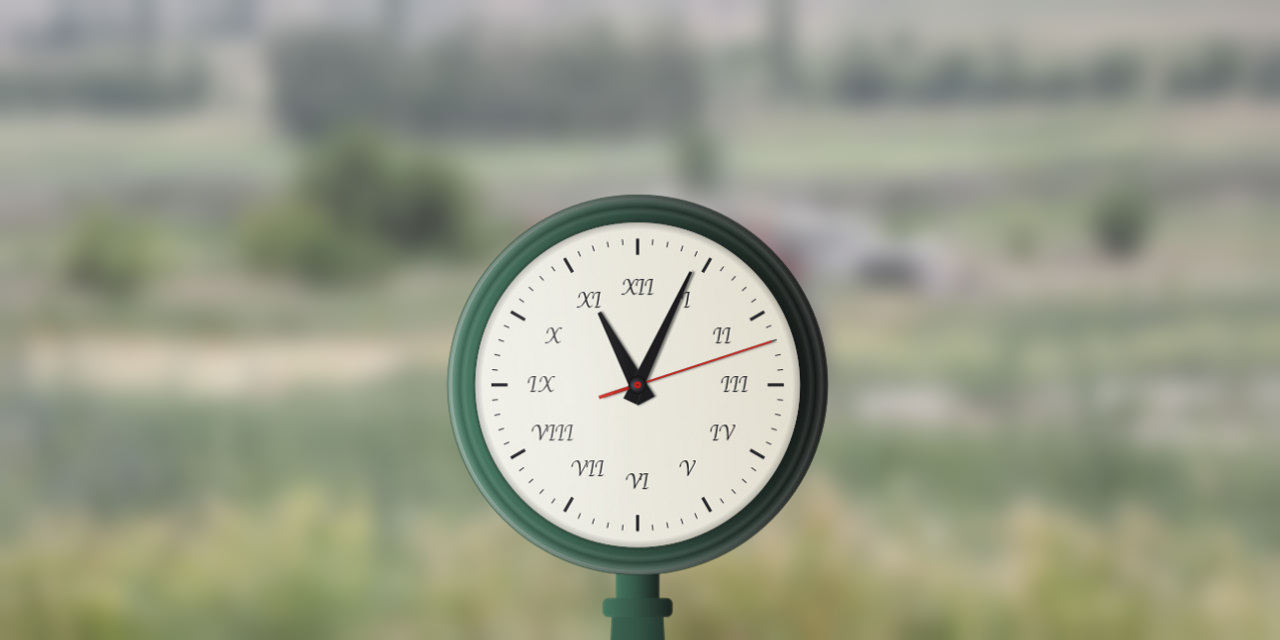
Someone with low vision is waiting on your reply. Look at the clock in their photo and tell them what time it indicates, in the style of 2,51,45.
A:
11,04,12
